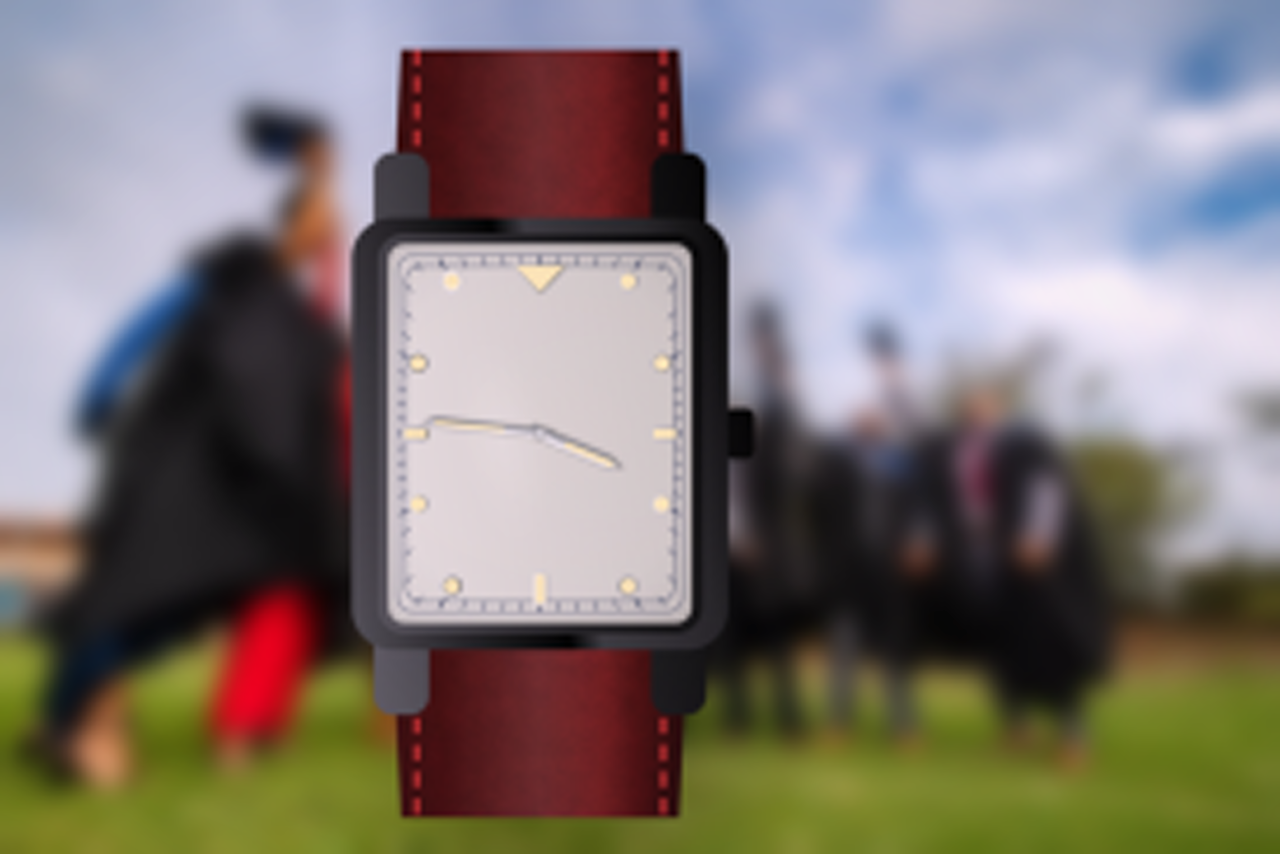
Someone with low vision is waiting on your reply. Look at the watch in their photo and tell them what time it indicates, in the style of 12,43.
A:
3,46
